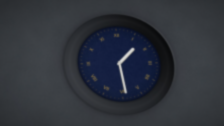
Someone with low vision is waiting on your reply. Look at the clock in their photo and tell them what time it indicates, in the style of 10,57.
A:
1,29
